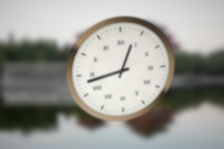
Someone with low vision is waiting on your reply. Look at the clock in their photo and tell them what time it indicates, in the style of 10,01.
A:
12,43
